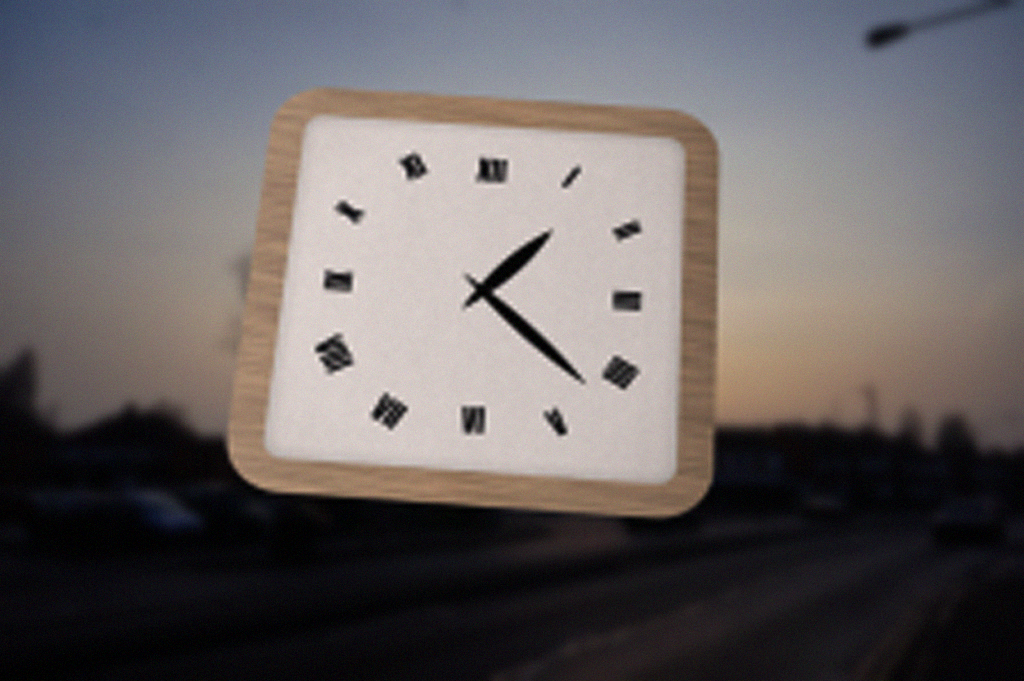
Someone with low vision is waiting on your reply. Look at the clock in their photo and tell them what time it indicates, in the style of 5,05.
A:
1,22
